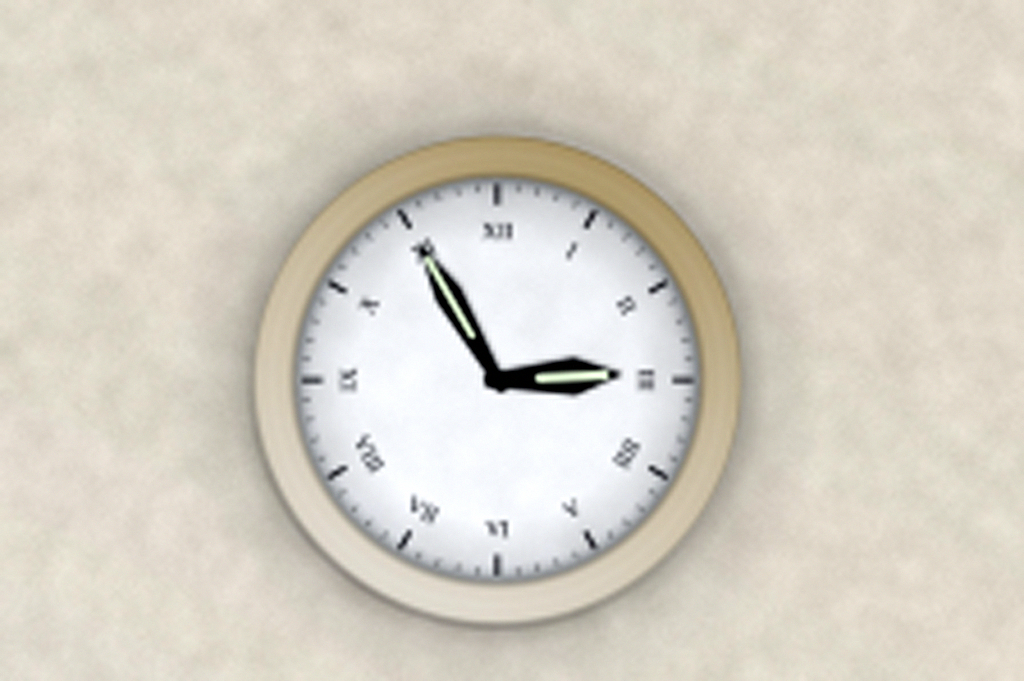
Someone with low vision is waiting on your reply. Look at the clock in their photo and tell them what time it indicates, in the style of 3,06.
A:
2,55
